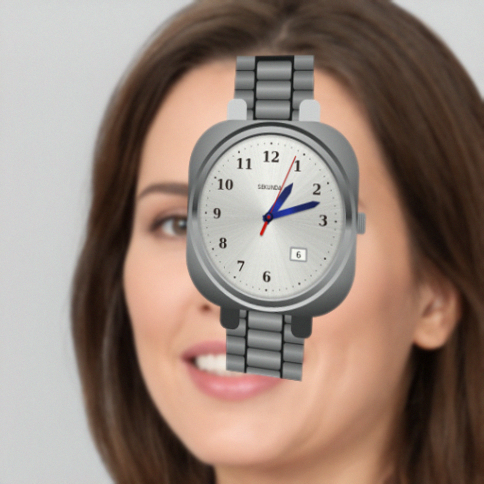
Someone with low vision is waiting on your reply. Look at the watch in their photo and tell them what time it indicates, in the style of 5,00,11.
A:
1,12,04
